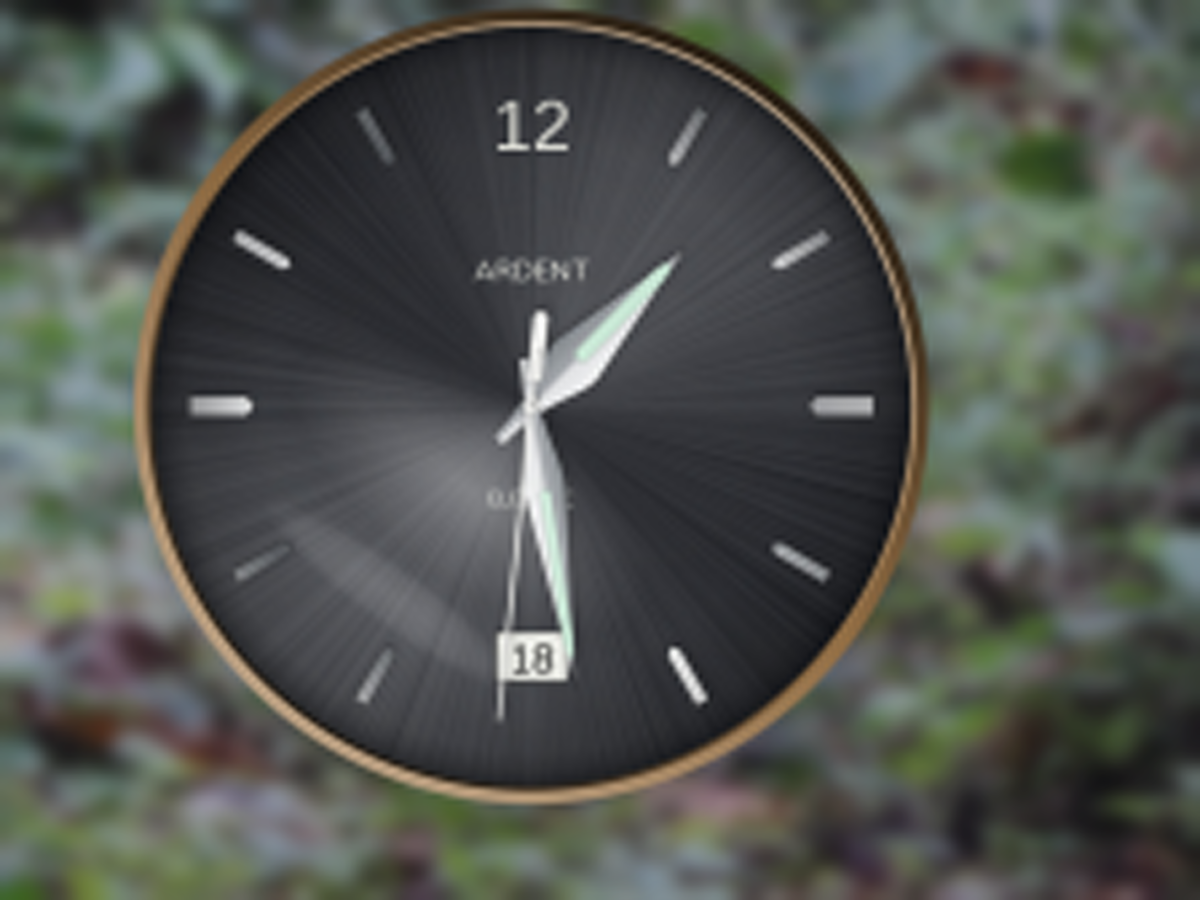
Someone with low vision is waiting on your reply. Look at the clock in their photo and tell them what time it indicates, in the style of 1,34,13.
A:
1,28,31
